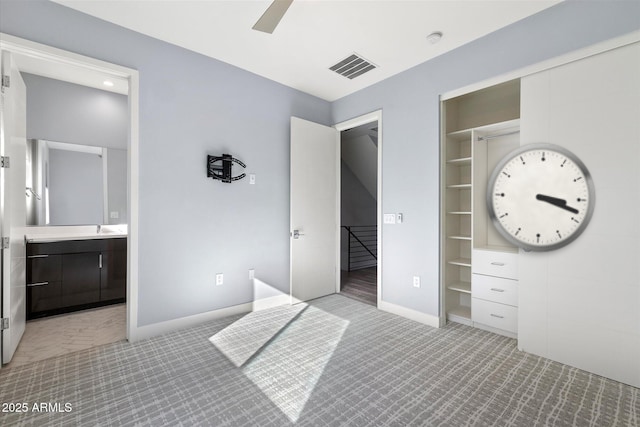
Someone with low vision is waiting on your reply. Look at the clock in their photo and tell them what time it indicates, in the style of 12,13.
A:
3,18
